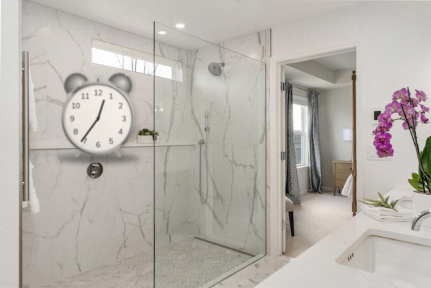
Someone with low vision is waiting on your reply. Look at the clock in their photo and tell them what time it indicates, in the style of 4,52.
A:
12,36
